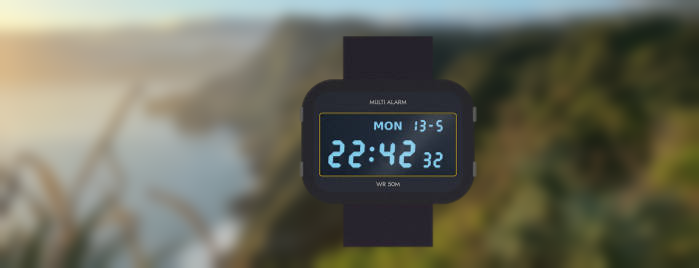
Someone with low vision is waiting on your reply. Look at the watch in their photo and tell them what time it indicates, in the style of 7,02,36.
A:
22,42,32
